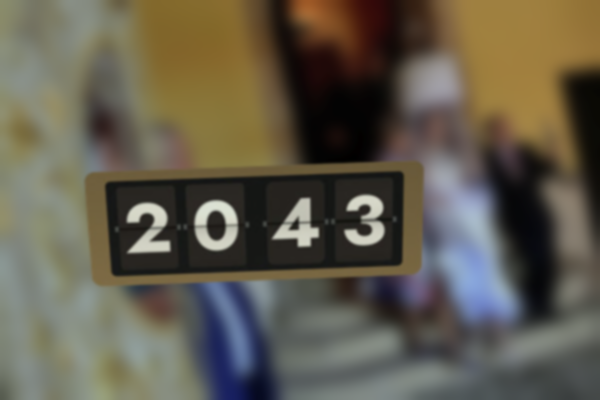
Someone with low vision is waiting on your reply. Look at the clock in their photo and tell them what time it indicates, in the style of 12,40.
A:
20,43
